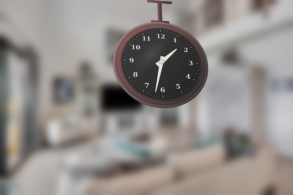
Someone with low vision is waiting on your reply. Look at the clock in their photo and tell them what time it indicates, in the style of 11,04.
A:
1,32
